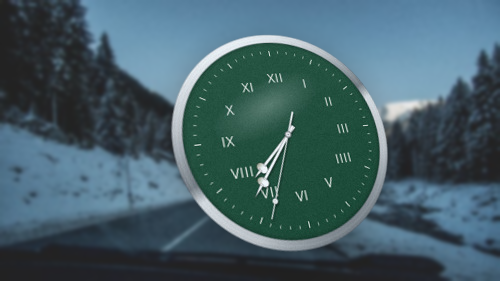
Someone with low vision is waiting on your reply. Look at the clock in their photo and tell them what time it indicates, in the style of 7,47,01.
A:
7,36,34
